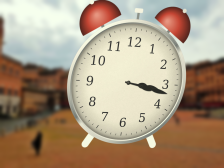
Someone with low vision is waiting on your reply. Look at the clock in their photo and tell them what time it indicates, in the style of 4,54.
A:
3,17
